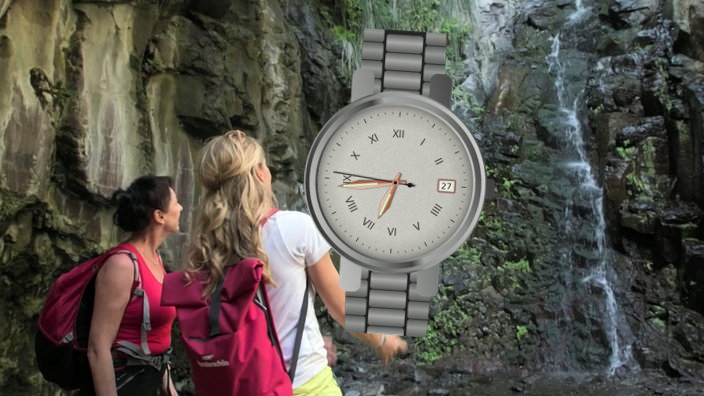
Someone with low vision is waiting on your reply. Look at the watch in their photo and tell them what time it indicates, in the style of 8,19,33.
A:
6,43,46
